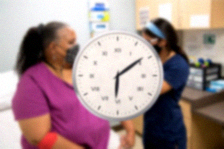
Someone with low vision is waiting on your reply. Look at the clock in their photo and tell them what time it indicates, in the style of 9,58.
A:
6,09
